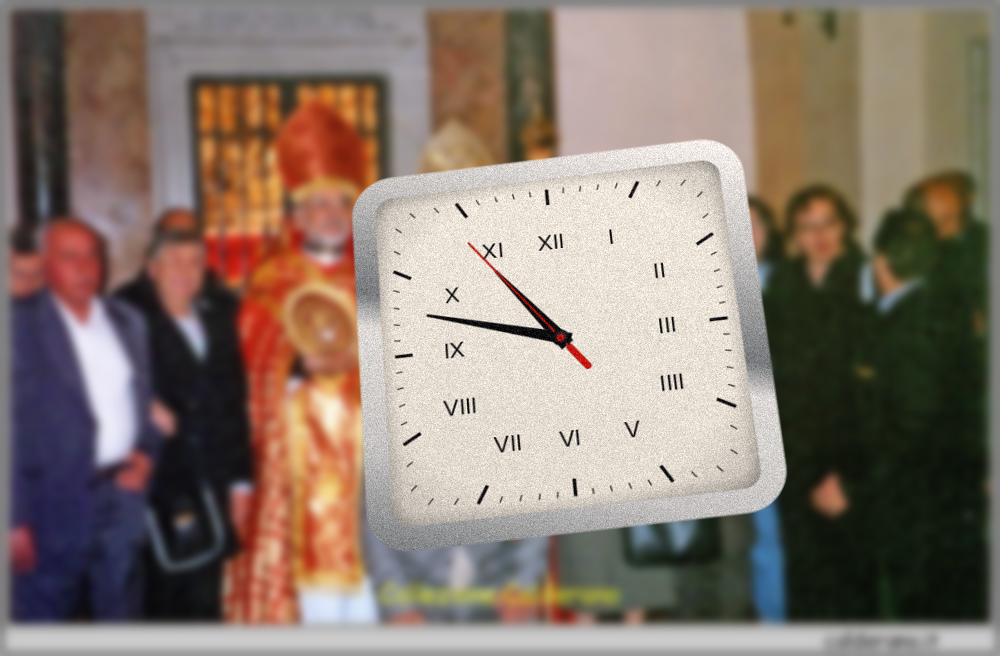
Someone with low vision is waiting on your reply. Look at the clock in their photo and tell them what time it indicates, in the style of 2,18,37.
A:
10,47,54
